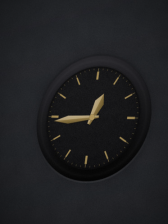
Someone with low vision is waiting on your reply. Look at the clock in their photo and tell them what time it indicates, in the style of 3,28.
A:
12,44
